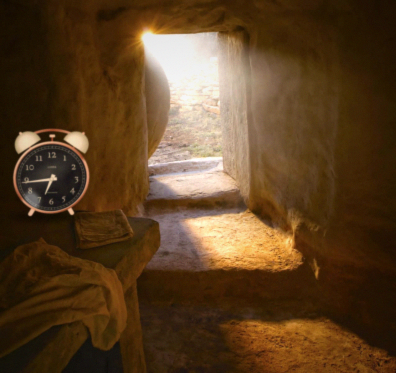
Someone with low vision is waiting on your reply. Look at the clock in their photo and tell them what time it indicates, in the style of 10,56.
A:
6,44
